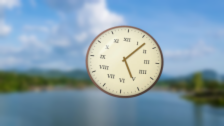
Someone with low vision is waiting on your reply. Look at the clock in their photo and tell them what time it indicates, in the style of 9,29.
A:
5,07
